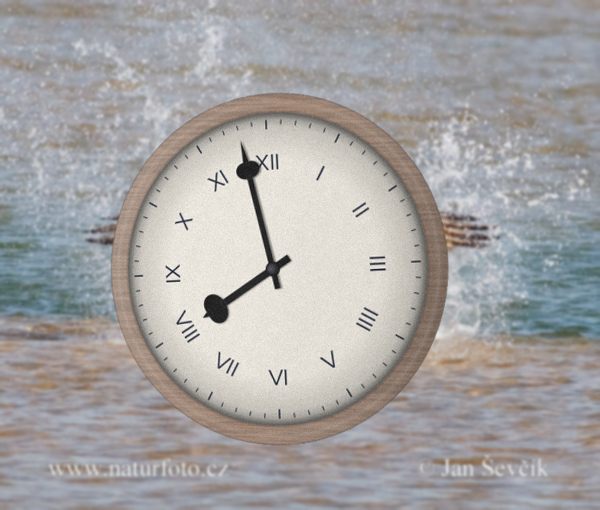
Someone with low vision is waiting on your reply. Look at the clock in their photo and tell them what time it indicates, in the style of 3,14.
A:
7,58
